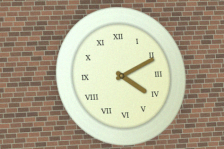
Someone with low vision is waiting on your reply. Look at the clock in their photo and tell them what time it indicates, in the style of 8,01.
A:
4,11
